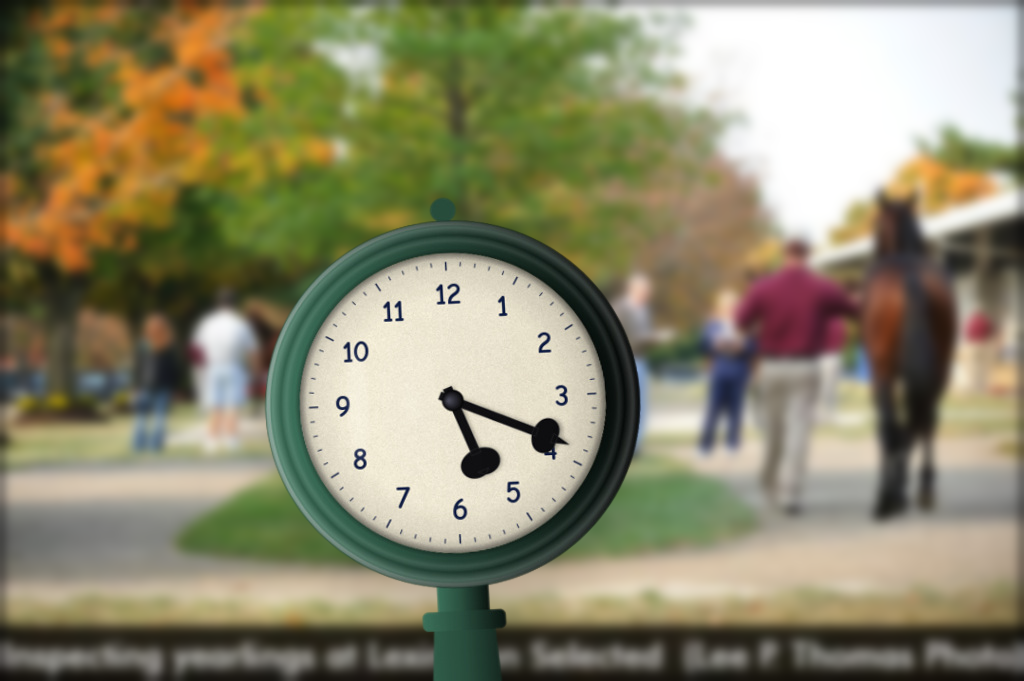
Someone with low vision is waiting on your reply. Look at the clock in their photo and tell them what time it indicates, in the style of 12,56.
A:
5,19
